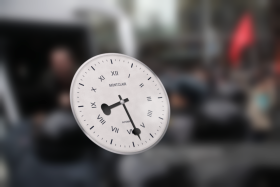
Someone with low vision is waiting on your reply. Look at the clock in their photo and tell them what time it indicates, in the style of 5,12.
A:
8,28
